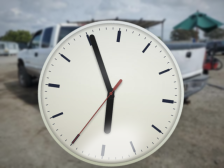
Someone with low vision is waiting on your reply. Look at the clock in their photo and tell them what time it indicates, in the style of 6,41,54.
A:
5,55,35
